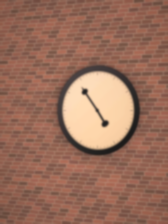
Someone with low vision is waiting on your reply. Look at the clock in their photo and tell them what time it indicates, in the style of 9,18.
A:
4,54
